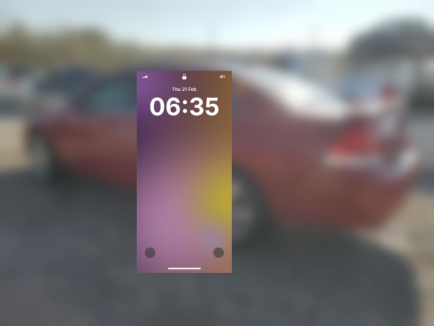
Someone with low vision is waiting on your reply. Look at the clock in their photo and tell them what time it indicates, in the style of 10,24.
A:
6,35
